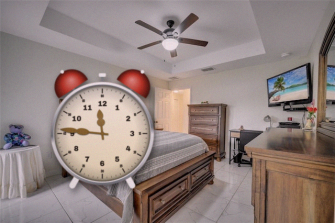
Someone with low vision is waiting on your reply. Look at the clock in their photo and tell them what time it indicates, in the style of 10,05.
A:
11,46
